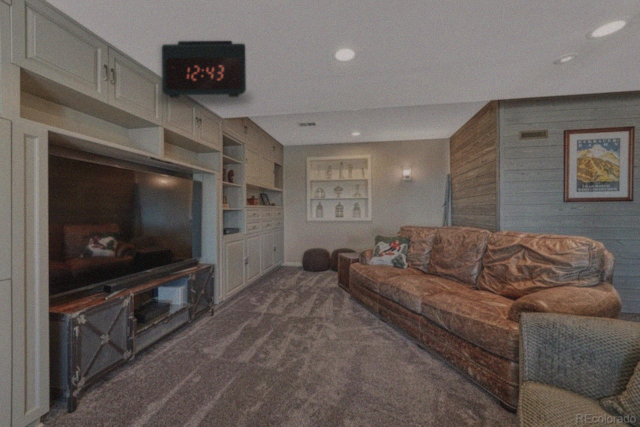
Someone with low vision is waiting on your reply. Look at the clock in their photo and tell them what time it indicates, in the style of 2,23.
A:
12,43
